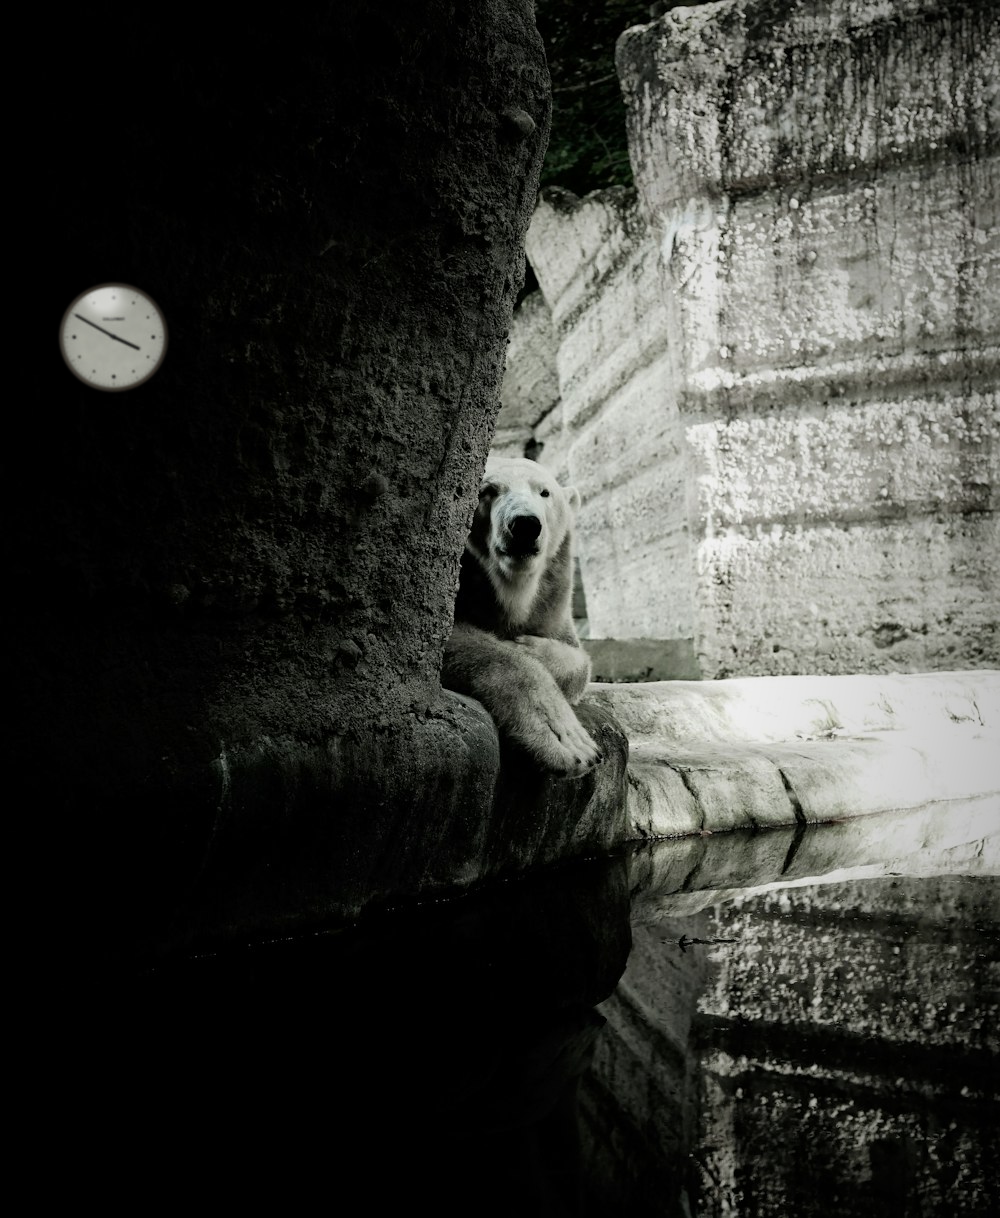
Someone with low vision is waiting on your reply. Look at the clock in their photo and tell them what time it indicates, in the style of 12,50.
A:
3,50
